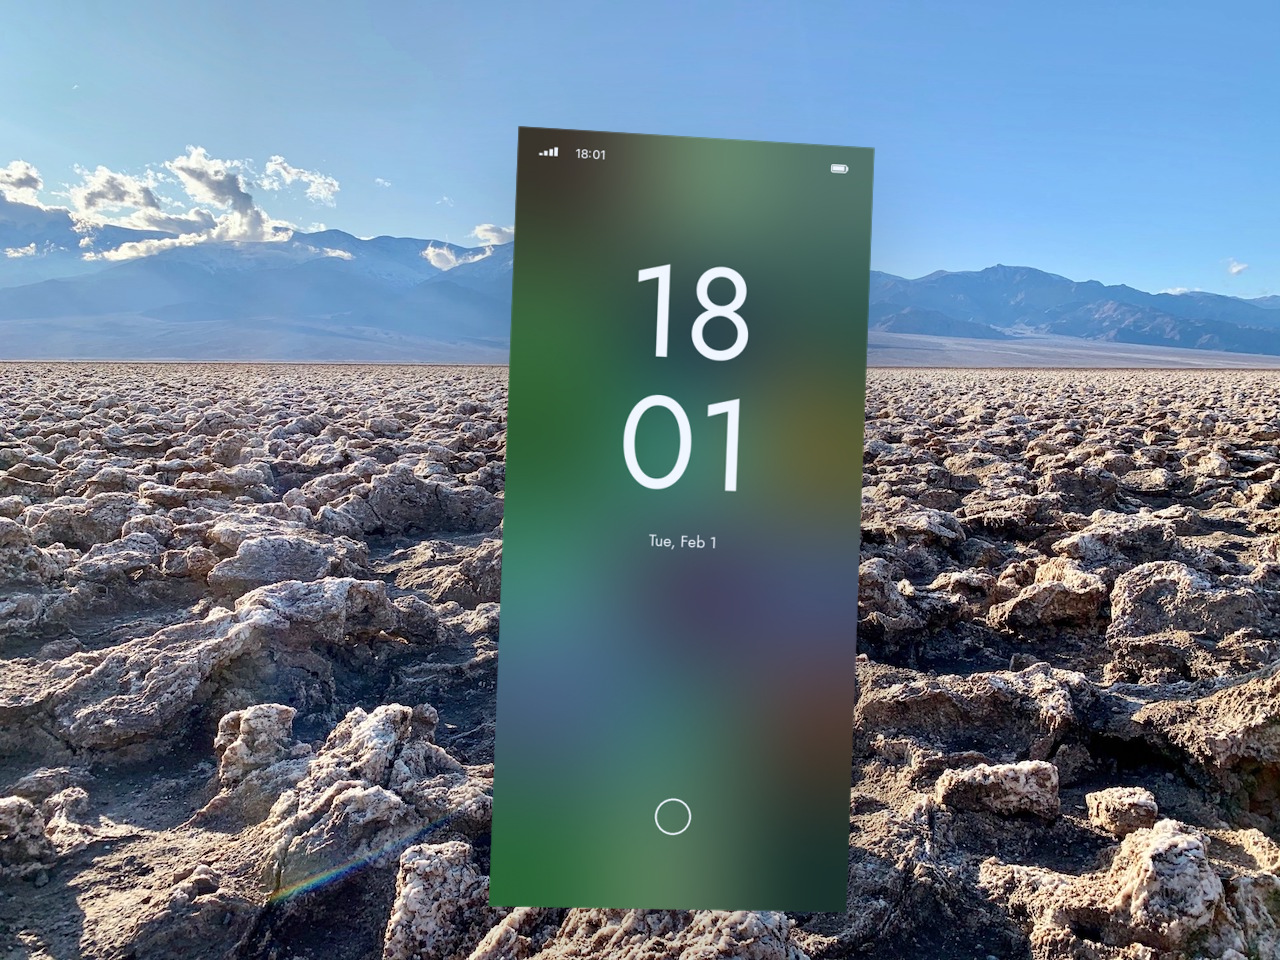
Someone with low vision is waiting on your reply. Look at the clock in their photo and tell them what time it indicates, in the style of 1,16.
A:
18,01
